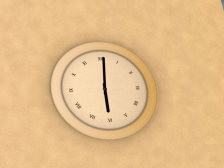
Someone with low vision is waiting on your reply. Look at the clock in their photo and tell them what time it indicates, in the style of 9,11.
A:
6,01
